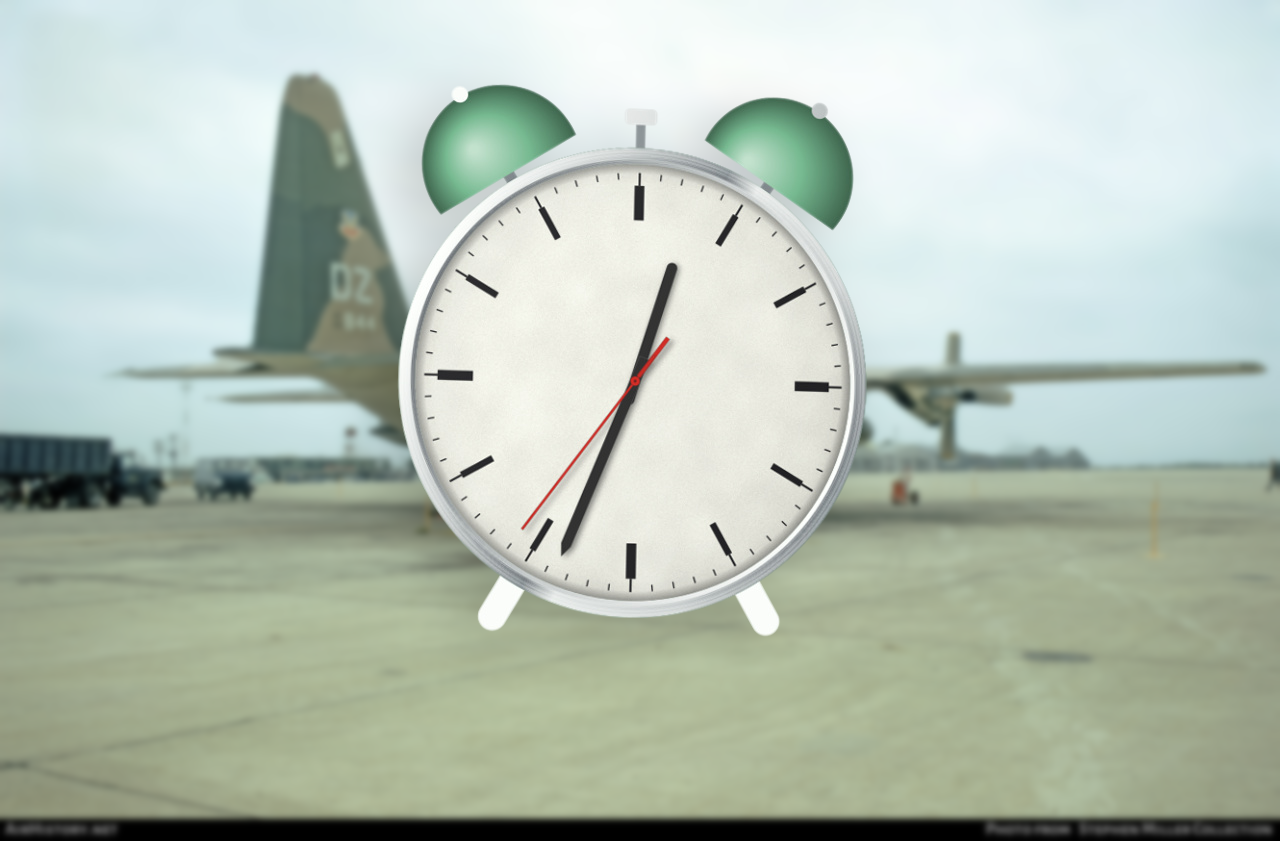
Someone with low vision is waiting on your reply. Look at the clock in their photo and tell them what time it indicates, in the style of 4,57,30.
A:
12,33,36
